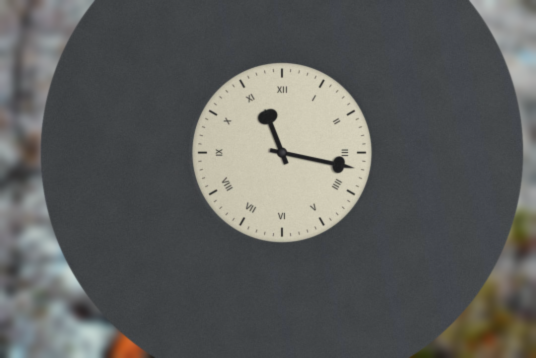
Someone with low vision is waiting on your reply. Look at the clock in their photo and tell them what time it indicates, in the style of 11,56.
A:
11,17
